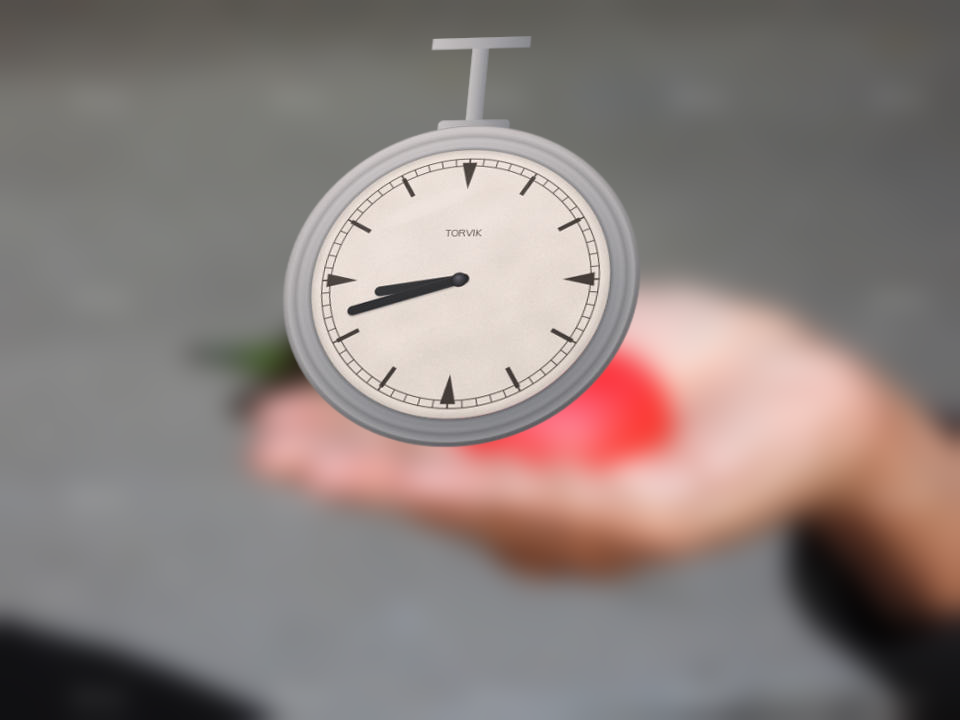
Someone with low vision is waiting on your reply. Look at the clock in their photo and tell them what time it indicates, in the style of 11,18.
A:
8,42
